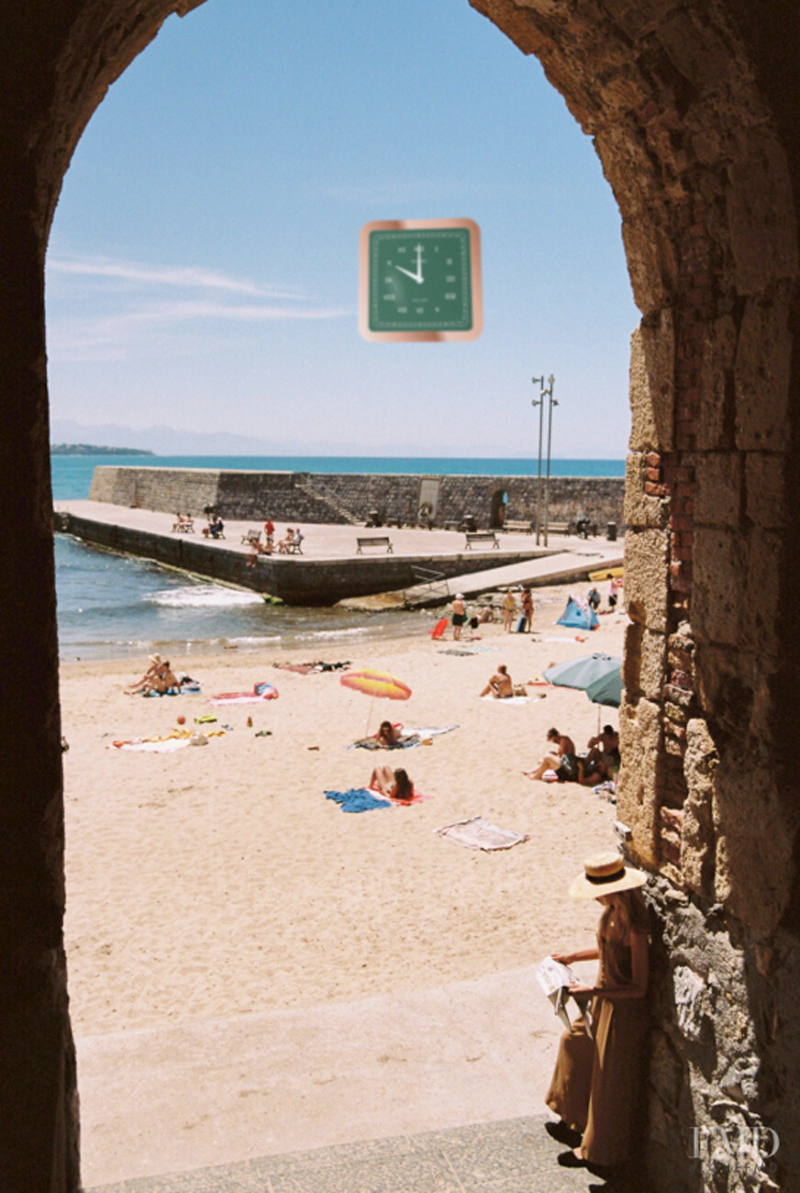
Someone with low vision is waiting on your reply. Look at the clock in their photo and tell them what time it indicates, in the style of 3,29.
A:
10,00
